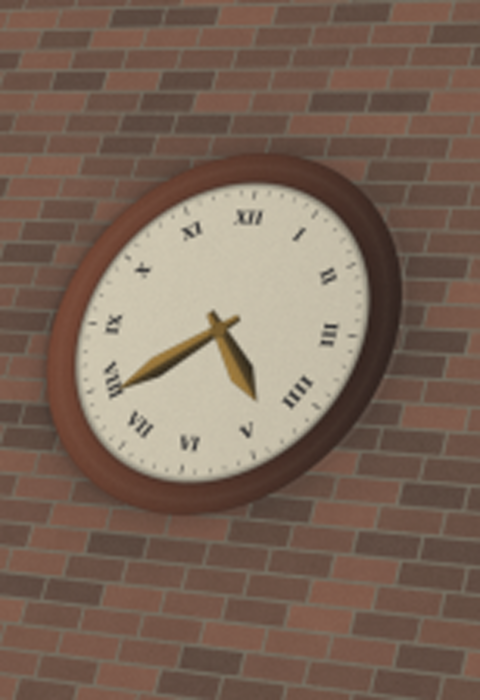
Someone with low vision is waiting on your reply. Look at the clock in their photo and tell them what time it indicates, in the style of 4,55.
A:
4,39
